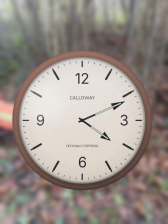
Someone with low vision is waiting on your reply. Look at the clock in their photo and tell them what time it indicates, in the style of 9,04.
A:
4,11
